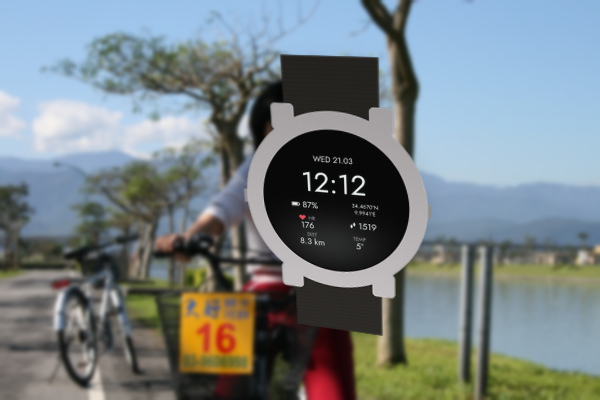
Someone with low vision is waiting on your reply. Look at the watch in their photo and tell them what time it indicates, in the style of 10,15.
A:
12,12
